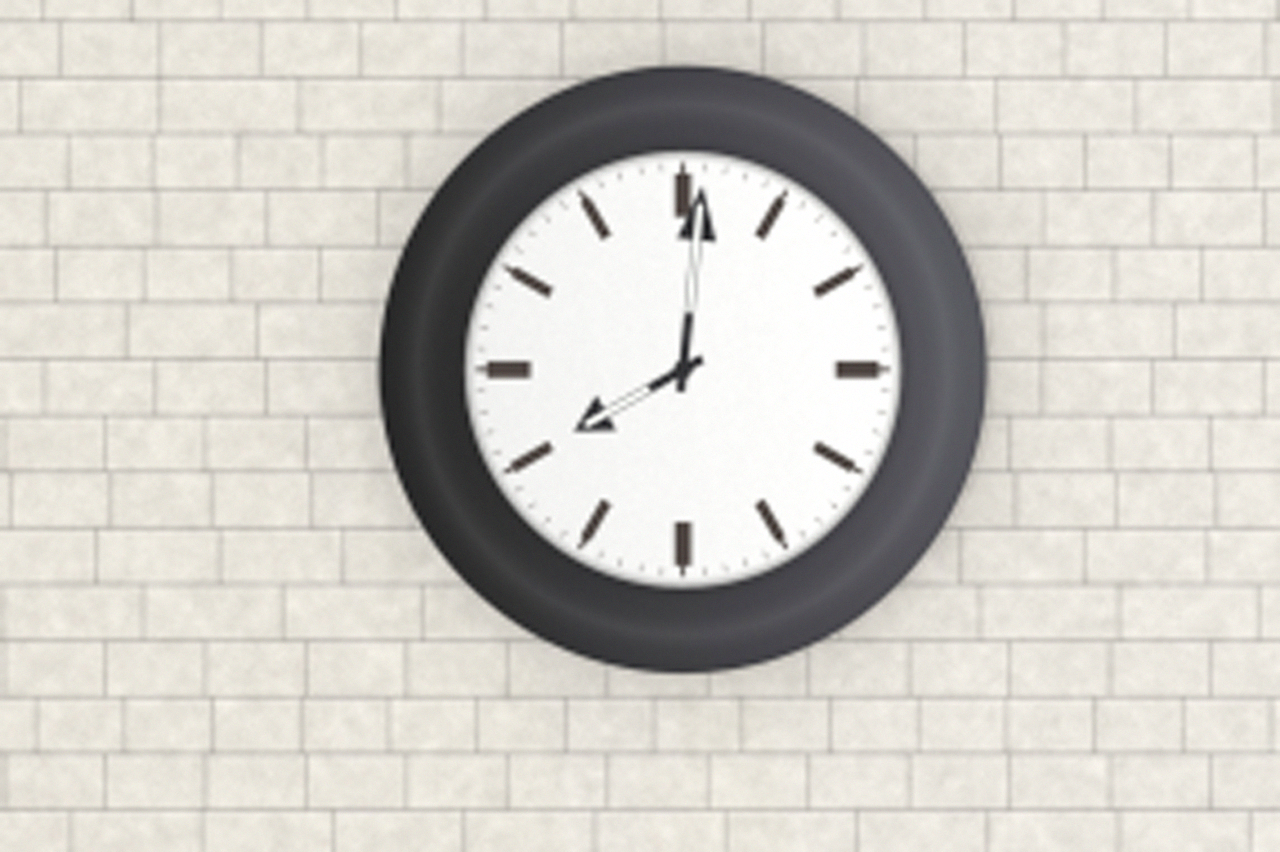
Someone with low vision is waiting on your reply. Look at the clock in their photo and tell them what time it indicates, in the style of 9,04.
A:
8,01
